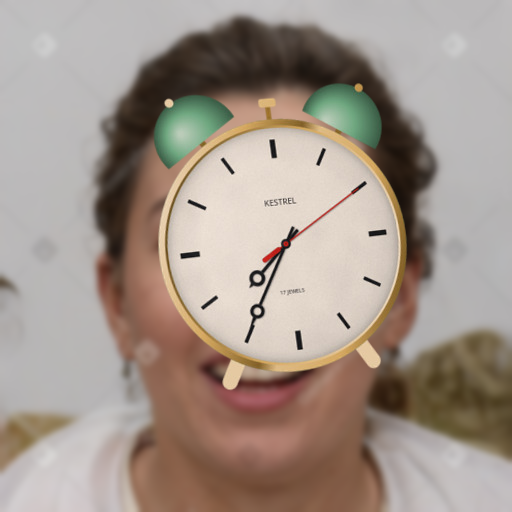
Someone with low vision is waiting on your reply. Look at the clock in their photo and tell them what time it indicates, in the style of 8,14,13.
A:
7,35,10
